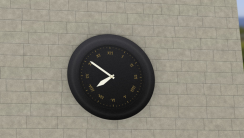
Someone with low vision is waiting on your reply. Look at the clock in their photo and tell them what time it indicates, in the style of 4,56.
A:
7,51
